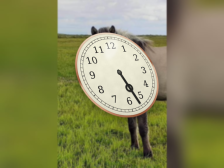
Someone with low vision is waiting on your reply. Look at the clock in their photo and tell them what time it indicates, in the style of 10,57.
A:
5,27
